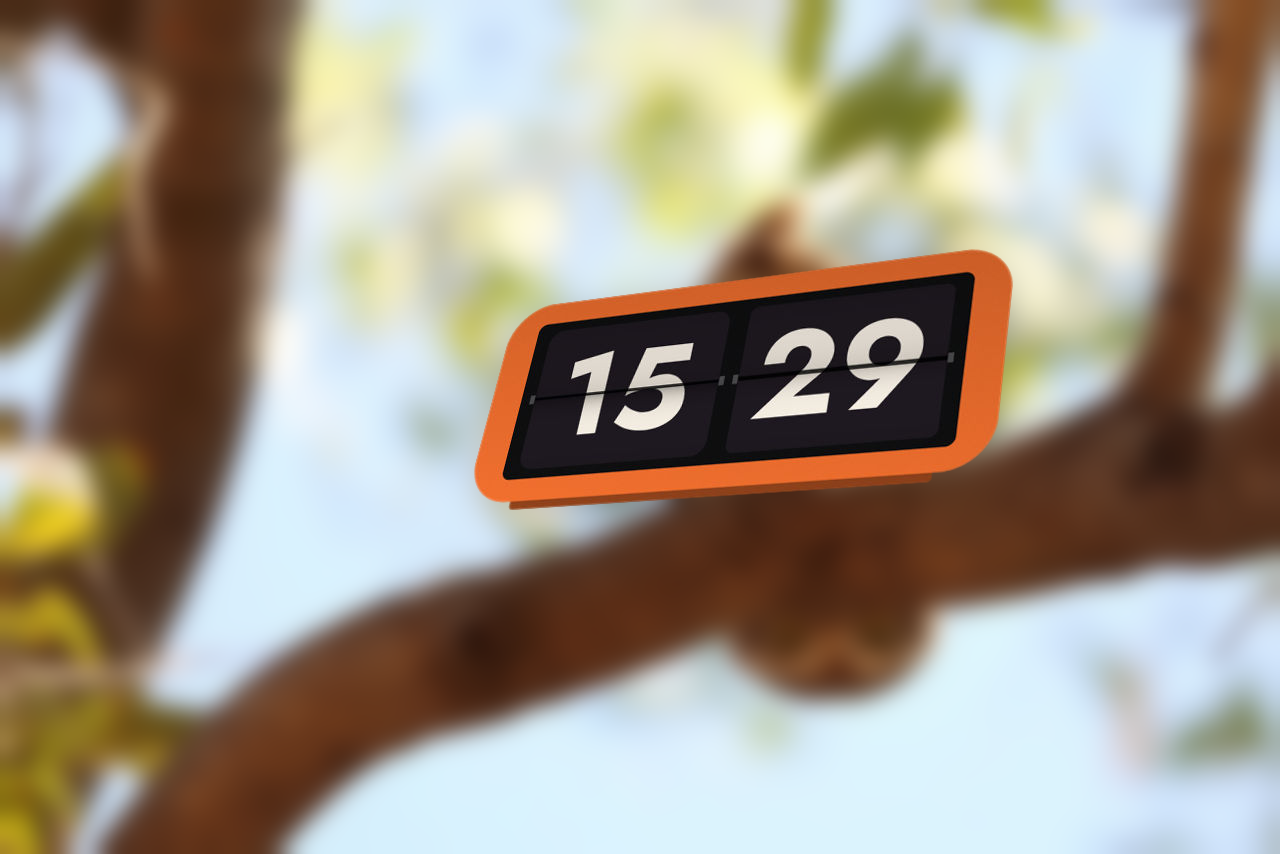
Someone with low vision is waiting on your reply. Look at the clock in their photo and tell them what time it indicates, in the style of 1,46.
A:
15,29
